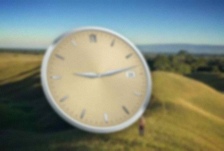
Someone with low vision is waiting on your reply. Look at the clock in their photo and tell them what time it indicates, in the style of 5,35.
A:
9,13
